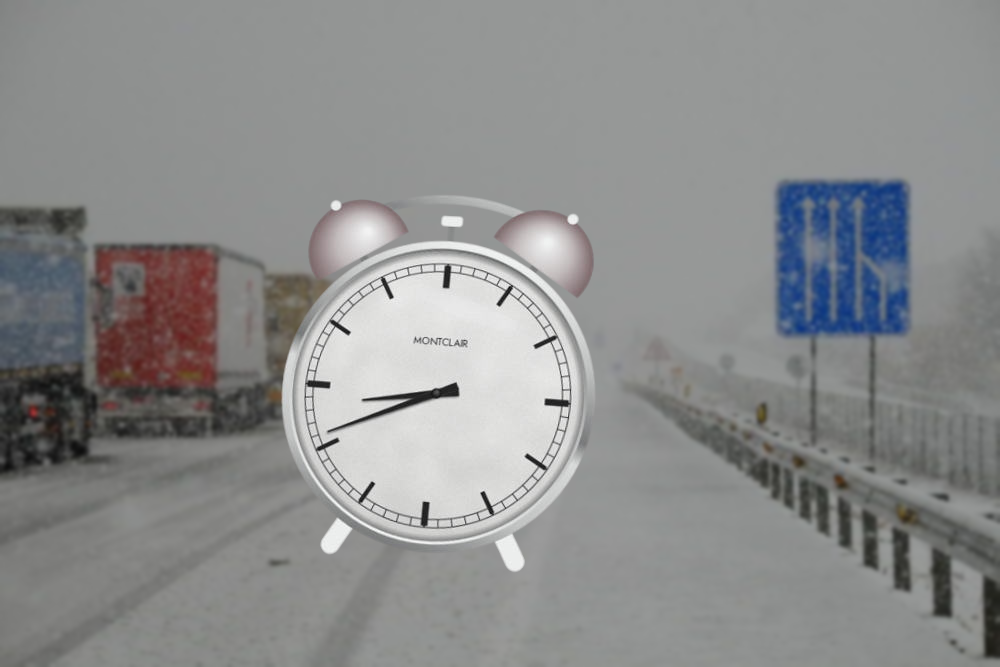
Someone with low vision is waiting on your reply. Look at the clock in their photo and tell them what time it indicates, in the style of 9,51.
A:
8,41
